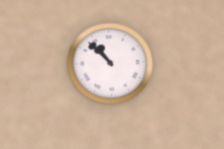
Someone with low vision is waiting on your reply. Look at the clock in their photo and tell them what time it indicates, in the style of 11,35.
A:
10,53
